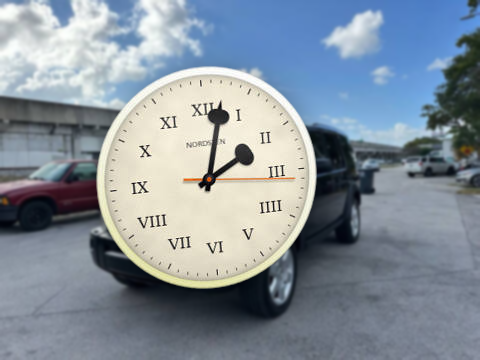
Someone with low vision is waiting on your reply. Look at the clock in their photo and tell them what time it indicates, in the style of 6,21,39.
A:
2,02,16
